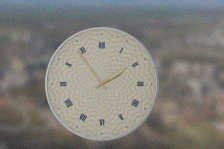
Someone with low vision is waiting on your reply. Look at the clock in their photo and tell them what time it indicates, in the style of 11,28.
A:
1,54
